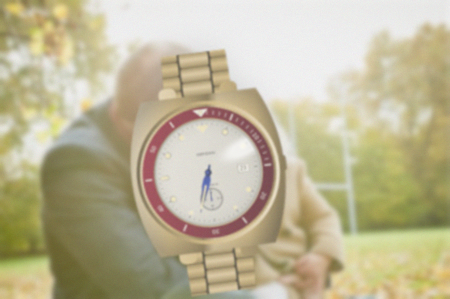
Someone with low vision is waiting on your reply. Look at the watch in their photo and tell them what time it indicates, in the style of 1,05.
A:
6,33
